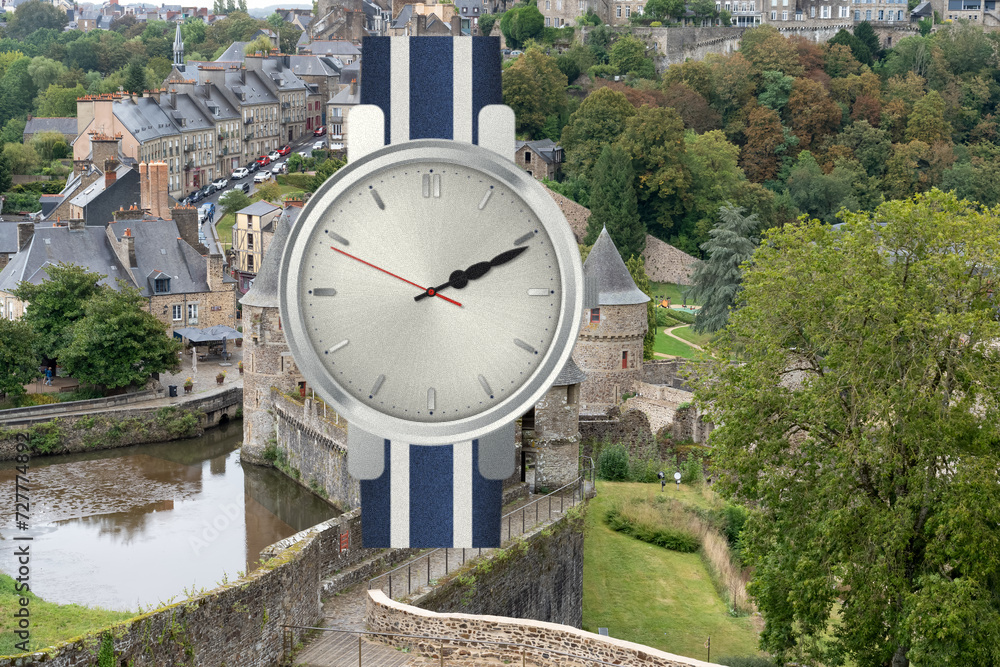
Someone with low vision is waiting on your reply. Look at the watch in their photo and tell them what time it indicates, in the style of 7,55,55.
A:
2,10,49
